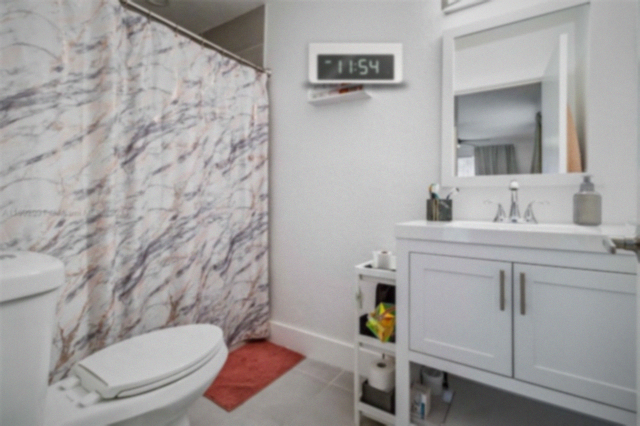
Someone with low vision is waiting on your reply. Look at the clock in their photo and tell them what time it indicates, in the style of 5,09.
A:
11,54
